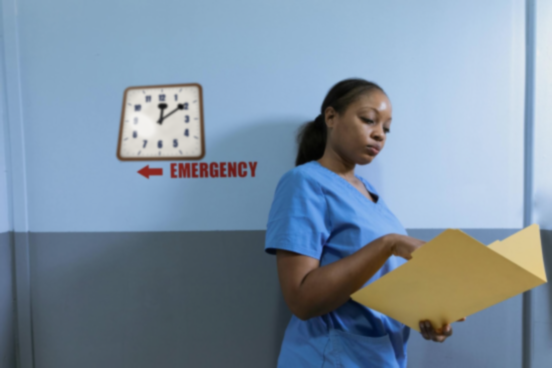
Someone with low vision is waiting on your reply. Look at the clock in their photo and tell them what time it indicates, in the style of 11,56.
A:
12,09
